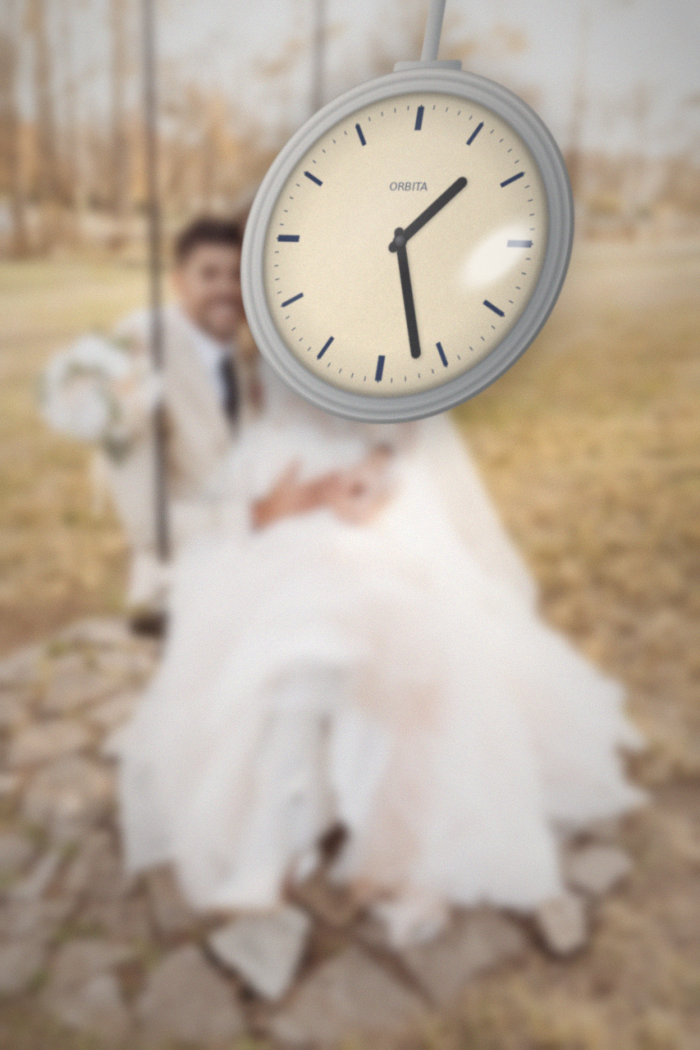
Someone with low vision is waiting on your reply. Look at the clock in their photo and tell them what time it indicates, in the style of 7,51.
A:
1,27
